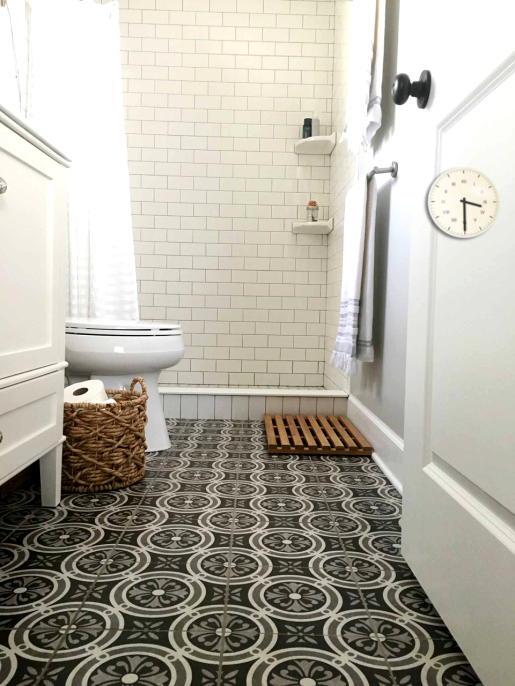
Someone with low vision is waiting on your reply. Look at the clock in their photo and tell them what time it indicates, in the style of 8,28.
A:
3,30
